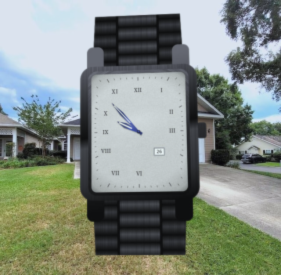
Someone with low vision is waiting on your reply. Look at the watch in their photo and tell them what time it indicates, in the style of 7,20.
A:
9,53
